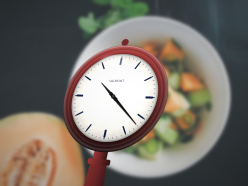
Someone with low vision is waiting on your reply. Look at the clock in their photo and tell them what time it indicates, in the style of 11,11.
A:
10,22
